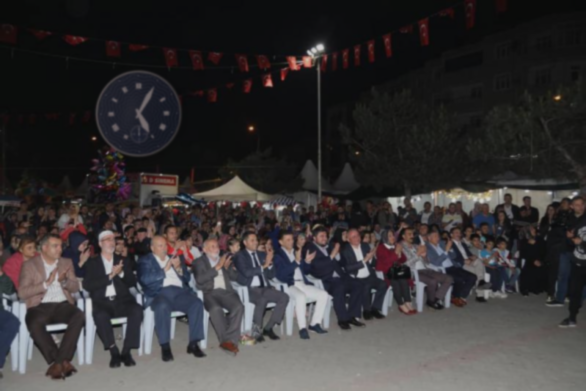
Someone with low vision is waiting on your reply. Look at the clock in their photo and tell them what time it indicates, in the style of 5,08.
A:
5,05
